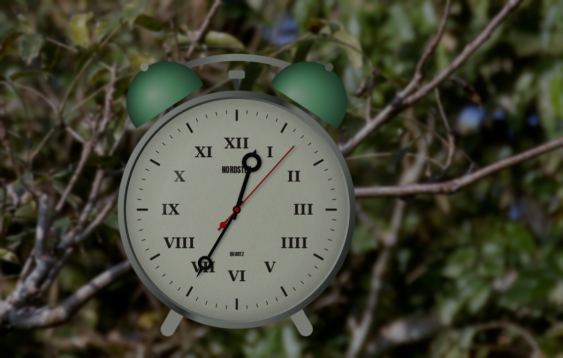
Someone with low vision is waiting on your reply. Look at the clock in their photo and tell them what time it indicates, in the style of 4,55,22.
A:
12,35,07
